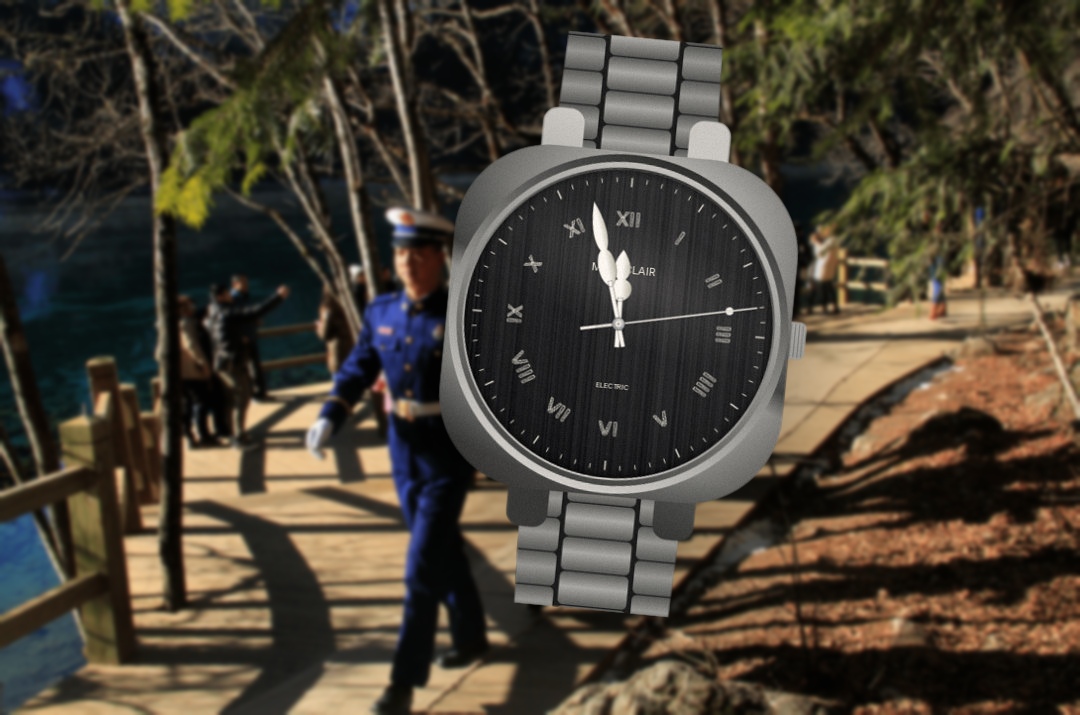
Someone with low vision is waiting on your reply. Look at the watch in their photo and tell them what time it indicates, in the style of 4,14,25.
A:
11,57,13
